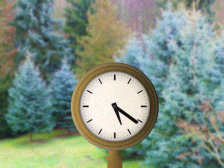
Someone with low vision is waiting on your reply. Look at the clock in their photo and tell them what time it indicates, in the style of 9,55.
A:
5,21
